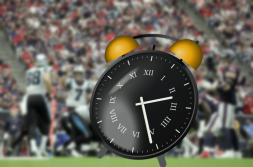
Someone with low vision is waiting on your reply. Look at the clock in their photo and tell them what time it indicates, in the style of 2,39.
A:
2,26
